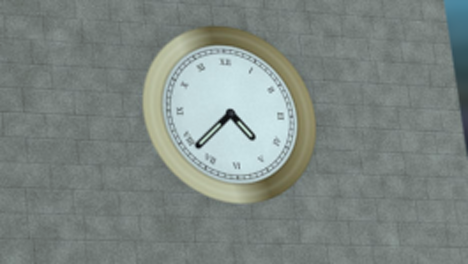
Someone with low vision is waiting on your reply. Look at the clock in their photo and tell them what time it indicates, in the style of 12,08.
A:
4,38
